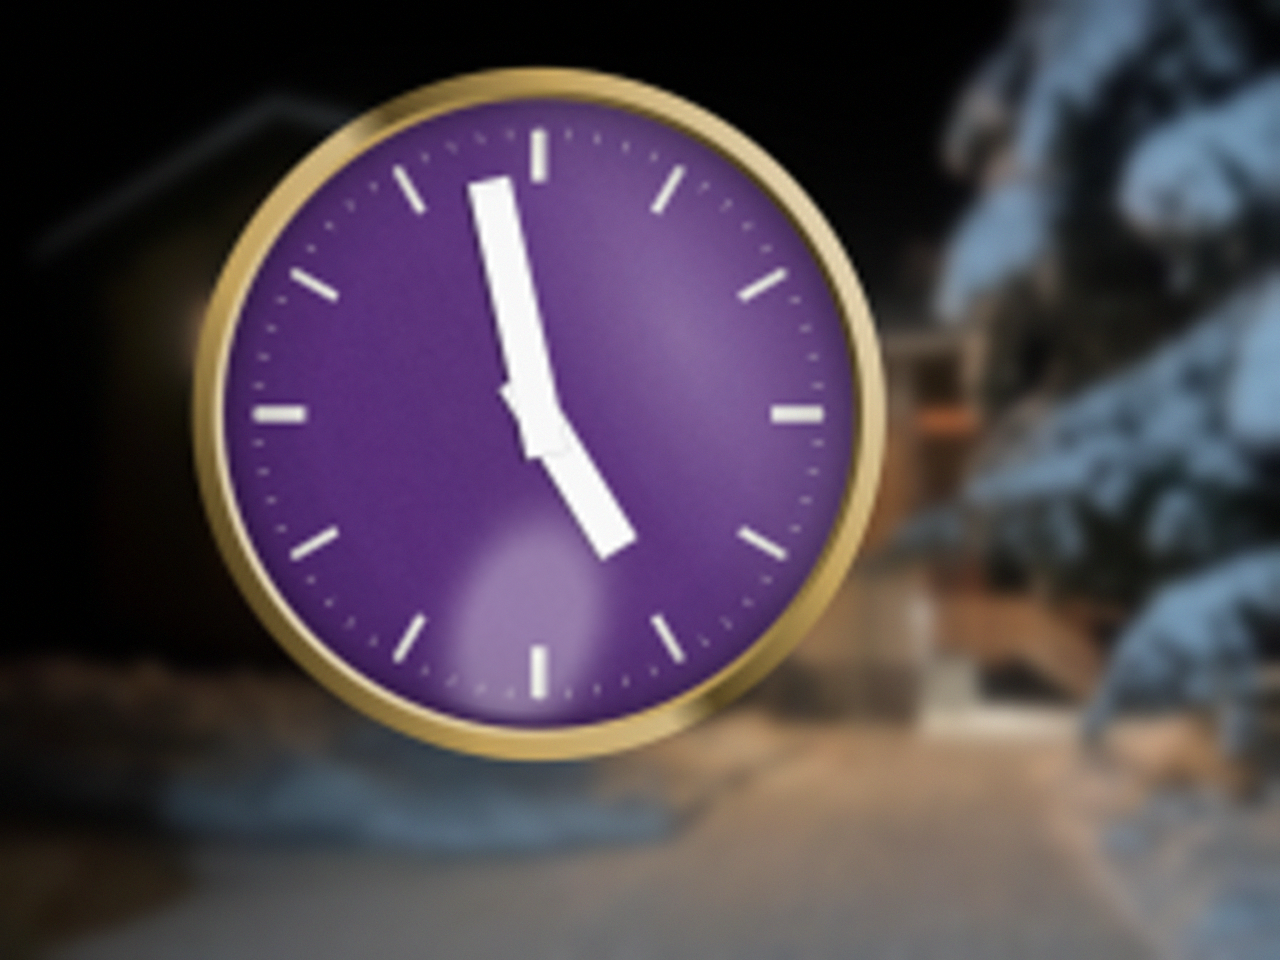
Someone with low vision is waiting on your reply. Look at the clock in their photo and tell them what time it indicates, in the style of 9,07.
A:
4,58
